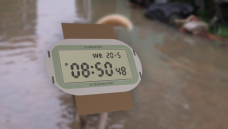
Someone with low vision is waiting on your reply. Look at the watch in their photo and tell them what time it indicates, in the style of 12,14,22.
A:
8,50,48
